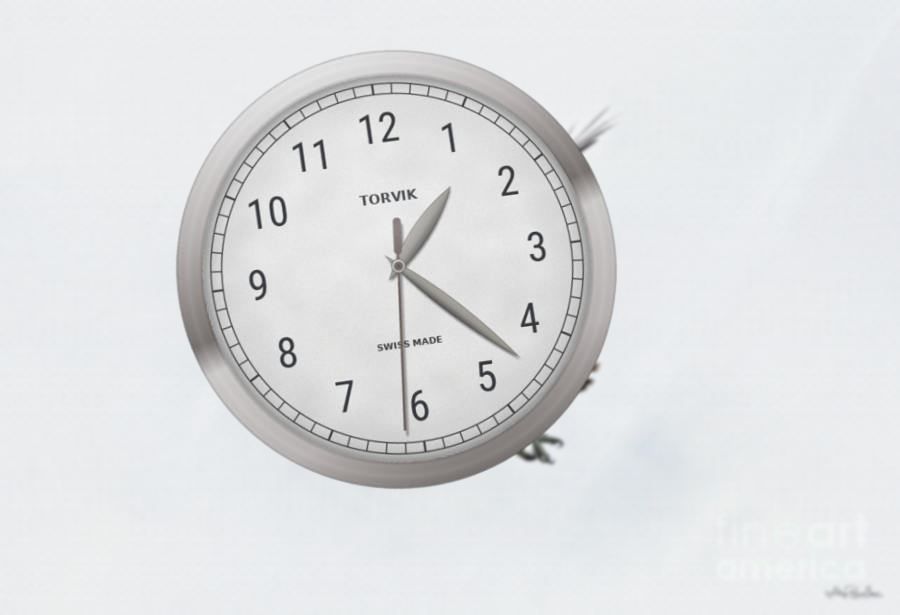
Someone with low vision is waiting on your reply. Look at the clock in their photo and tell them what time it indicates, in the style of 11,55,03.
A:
1,22,31
